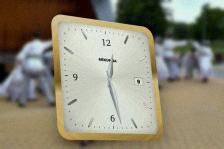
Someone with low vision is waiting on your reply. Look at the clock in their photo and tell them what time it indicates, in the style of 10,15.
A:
12,28
